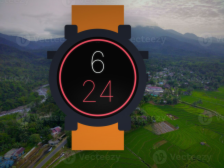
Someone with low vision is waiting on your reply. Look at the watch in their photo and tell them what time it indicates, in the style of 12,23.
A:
6,24
